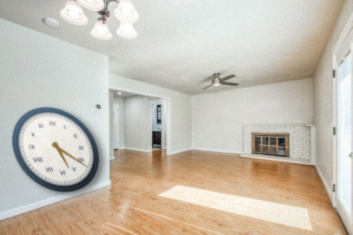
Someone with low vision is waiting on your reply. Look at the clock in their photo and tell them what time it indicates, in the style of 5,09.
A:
5,21
